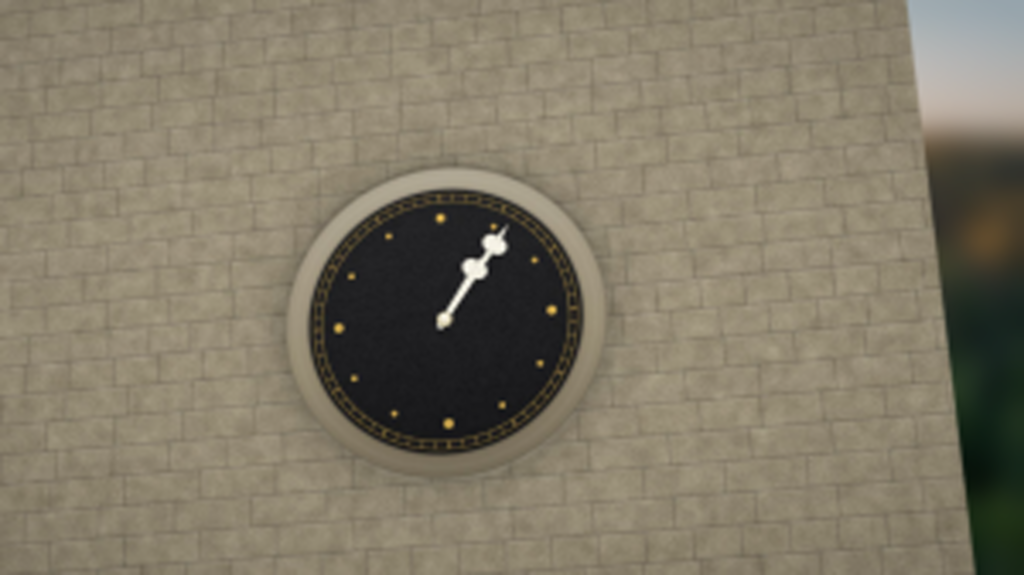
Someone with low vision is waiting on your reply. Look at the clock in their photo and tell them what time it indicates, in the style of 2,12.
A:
1,06
